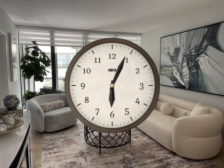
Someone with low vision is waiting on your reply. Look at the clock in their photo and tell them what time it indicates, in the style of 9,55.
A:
6,04
